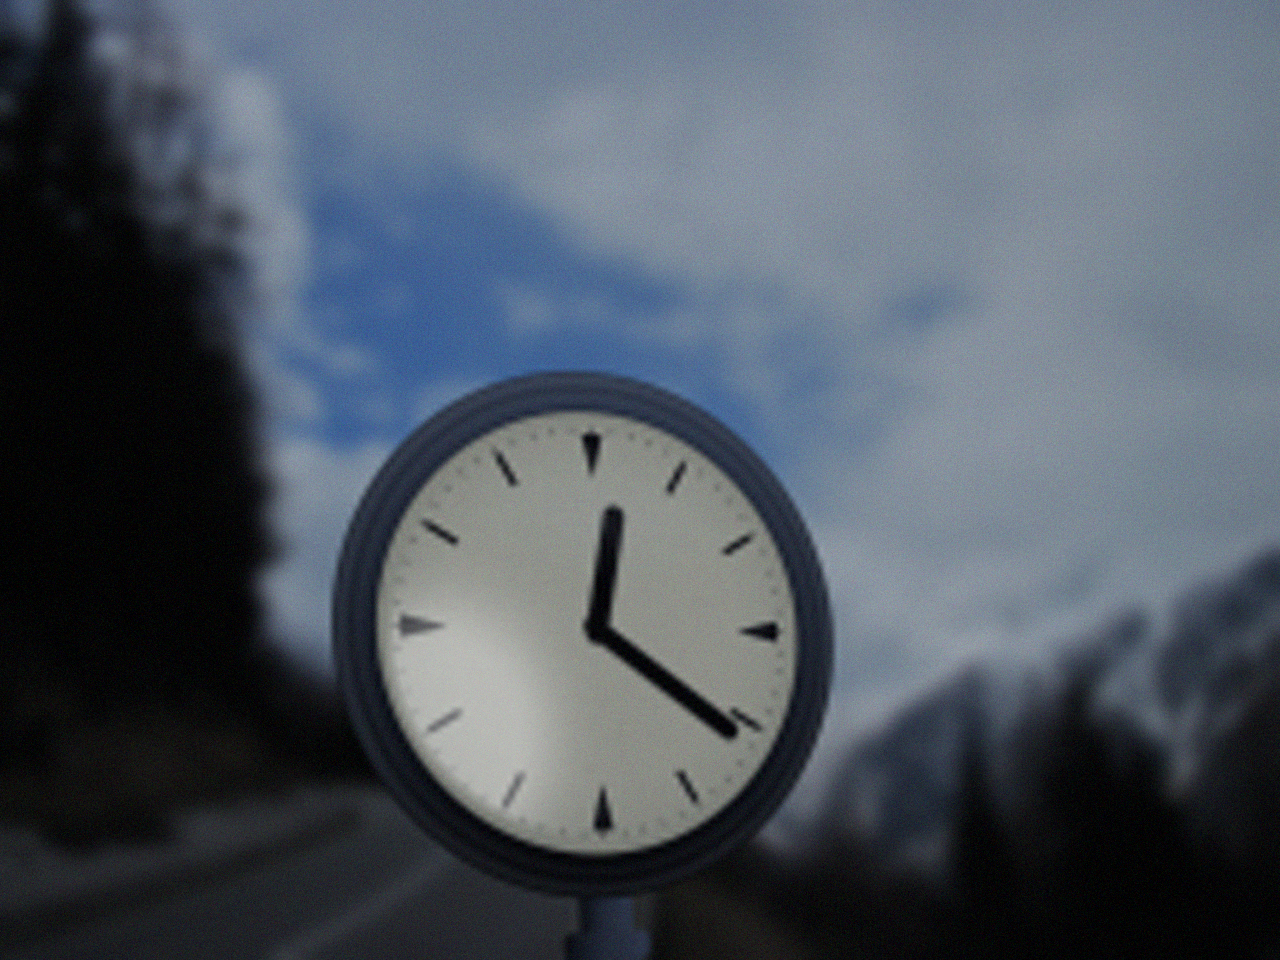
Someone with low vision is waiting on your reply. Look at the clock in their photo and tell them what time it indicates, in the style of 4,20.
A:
12,21
